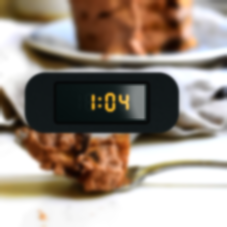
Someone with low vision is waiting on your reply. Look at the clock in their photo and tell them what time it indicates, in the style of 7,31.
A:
1,04
